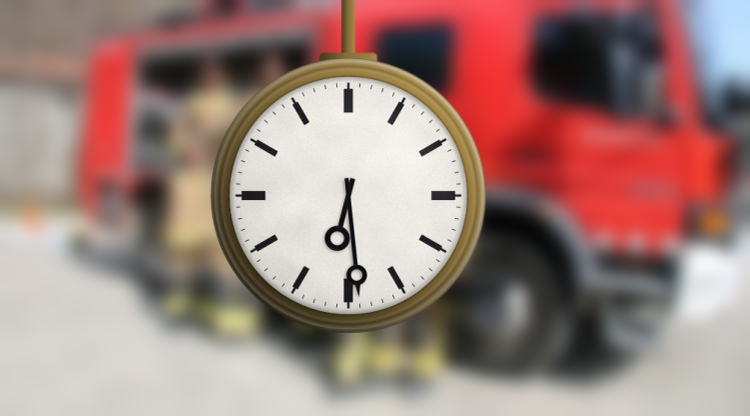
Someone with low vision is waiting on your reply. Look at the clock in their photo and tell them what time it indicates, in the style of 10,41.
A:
6,29
